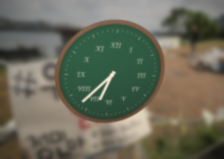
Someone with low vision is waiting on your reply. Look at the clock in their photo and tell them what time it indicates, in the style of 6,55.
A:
6,37
